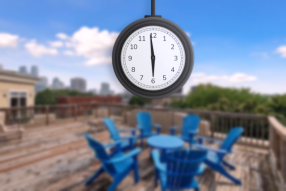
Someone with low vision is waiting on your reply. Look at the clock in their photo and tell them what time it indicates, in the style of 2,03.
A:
5,59
